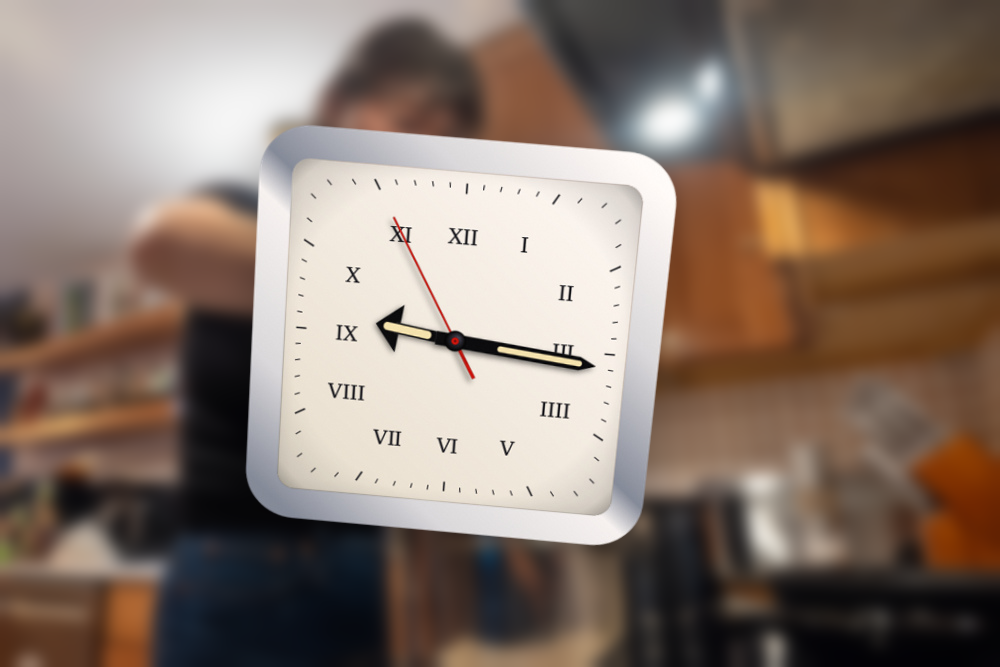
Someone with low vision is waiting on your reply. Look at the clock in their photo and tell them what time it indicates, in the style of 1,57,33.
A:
9,15,55
